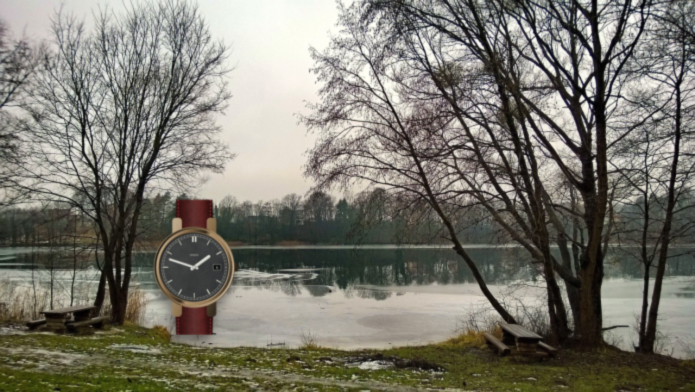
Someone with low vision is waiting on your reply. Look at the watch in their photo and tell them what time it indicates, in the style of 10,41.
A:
1,48
